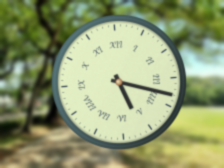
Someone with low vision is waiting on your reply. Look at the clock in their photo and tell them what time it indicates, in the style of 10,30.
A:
5,18
